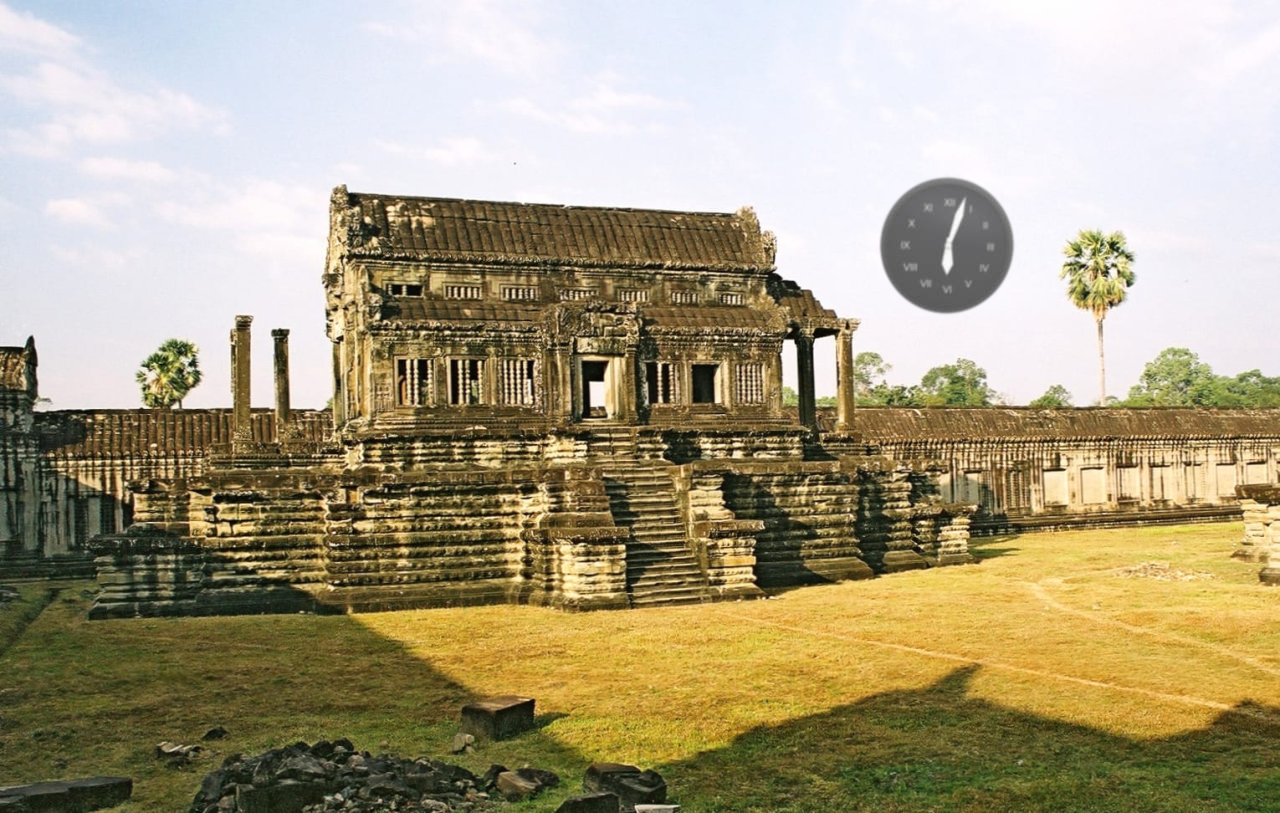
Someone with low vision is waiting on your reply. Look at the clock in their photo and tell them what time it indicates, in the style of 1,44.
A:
6,03
